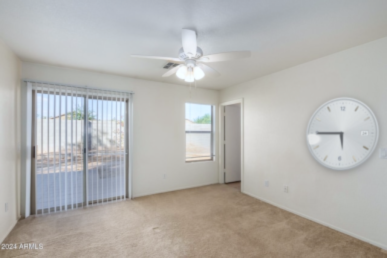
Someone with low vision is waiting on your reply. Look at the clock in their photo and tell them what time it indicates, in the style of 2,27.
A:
5,45
